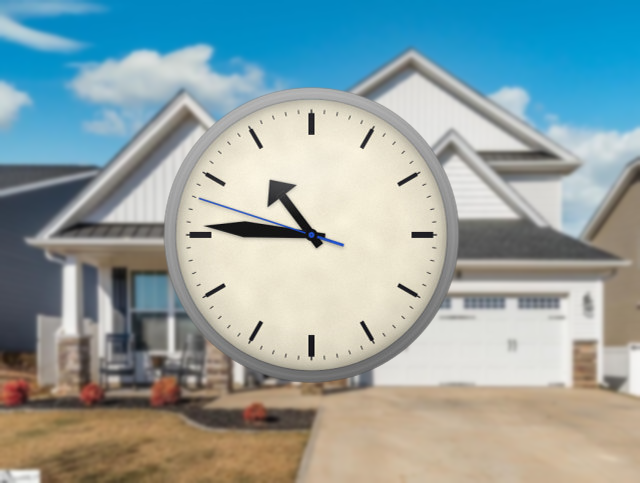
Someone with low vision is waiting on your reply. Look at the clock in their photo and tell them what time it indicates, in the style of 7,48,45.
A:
10,45,48
